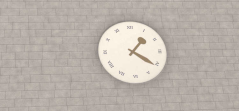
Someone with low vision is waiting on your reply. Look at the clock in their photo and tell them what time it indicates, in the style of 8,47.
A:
1,21
